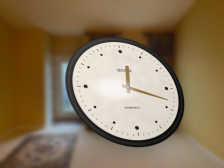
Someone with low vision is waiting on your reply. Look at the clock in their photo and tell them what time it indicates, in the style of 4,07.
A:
12,18
